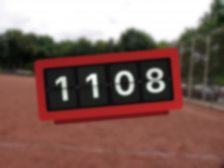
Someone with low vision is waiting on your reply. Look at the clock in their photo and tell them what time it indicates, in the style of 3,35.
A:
11,08
